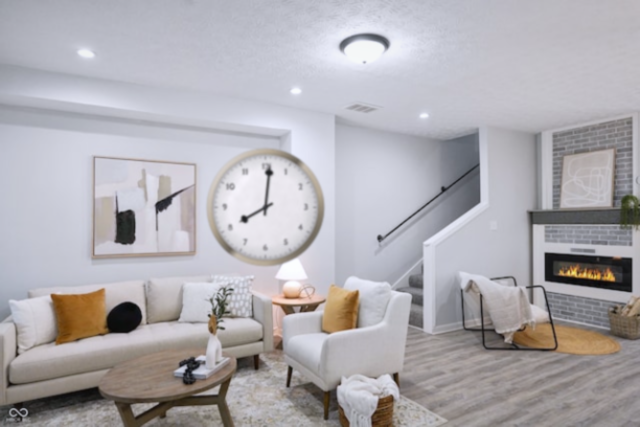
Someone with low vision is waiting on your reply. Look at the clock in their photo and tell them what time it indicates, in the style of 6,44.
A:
8,01
